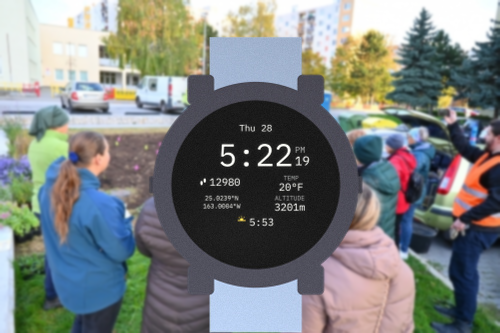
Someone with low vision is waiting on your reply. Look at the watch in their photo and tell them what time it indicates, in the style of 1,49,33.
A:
5,22,19
